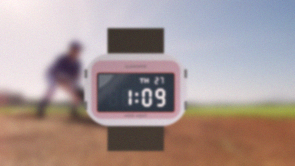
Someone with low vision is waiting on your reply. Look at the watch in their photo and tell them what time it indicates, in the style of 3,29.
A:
1,09
